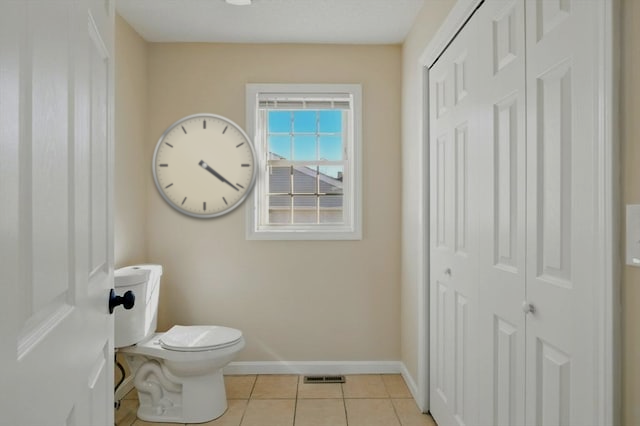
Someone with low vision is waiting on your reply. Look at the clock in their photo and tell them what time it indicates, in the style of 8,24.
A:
4,21
